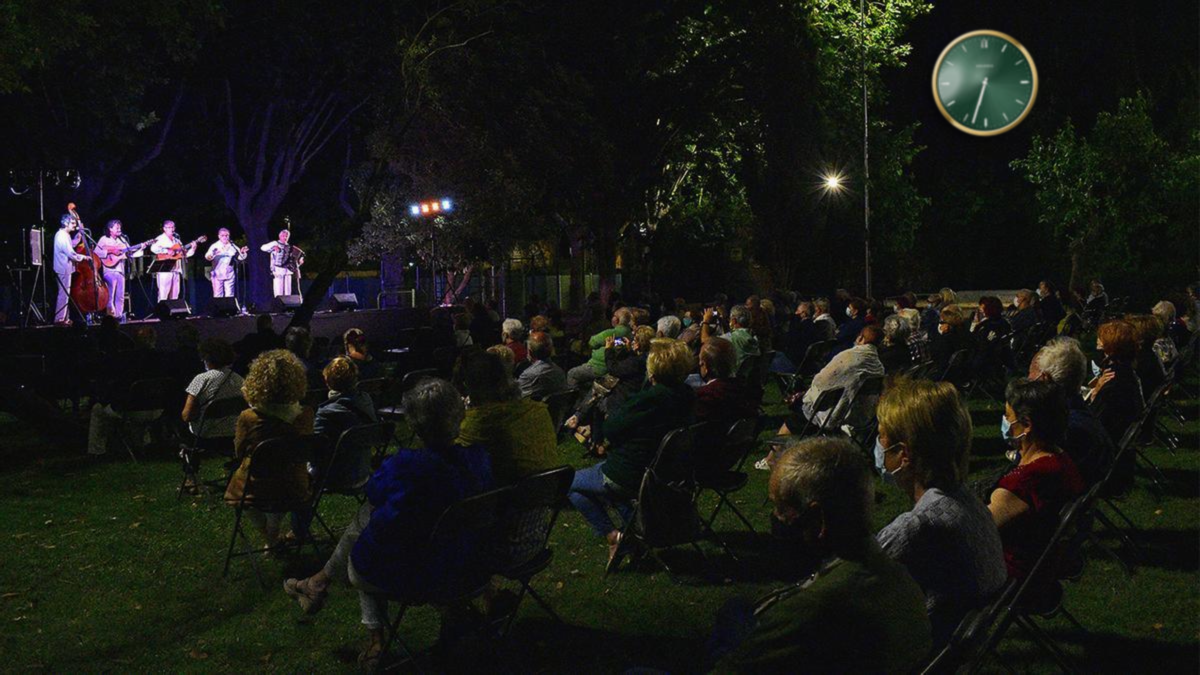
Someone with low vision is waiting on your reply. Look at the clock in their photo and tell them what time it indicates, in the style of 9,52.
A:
6,33
